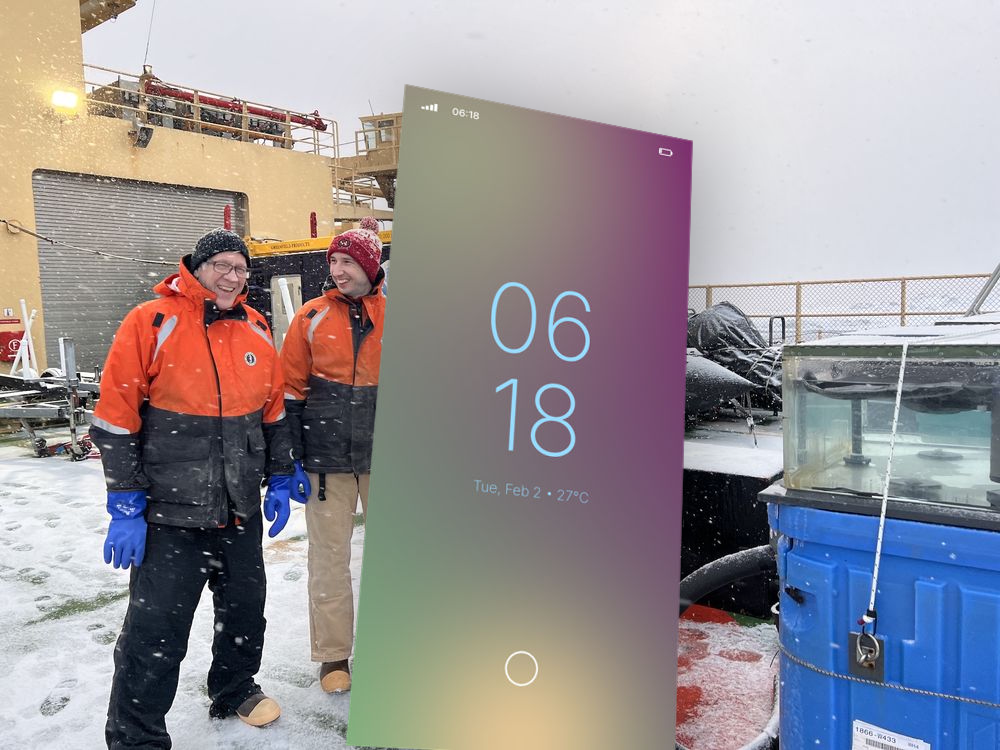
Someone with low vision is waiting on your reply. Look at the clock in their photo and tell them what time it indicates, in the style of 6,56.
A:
6,18
